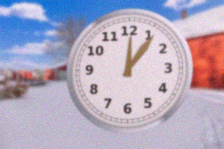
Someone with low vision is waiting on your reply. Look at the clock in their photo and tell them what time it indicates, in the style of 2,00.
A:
12,06
